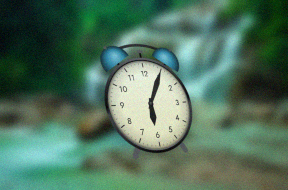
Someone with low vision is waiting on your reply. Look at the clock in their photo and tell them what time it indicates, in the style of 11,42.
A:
6,05
